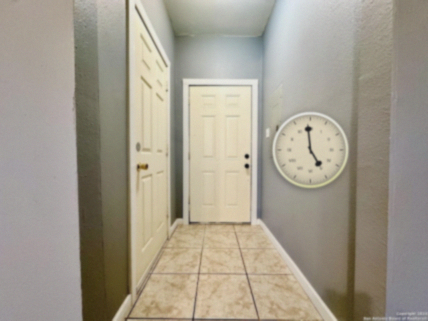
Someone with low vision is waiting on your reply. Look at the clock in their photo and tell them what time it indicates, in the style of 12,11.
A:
4,59
